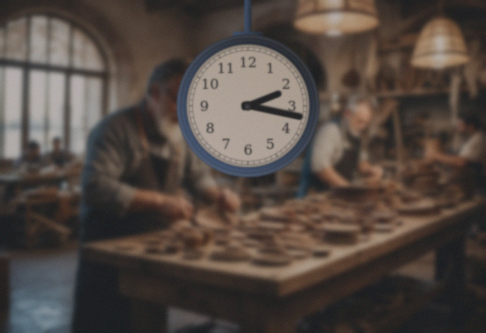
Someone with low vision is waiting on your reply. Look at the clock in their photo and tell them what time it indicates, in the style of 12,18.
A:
2,17
